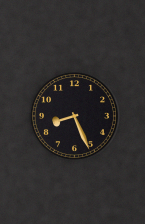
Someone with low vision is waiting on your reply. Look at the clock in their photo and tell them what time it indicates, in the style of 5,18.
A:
8,26
